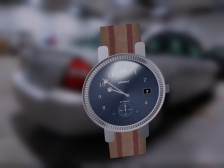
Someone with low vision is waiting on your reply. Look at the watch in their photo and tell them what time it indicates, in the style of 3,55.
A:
9,52
